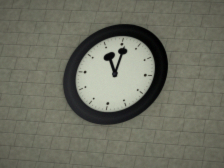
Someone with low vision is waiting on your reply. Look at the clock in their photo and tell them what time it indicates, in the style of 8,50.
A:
11,01
